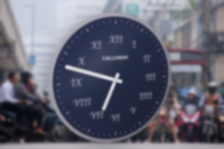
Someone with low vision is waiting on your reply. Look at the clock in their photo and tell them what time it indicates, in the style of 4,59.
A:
6,48
